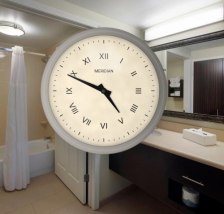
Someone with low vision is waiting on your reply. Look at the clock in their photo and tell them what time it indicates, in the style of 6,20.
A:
4,49
